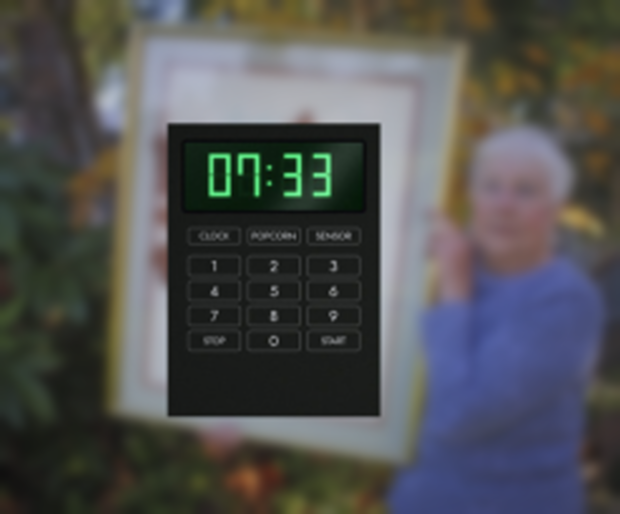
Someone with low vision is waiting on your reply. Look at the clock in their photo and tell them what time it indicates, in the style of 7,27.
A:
7,33
